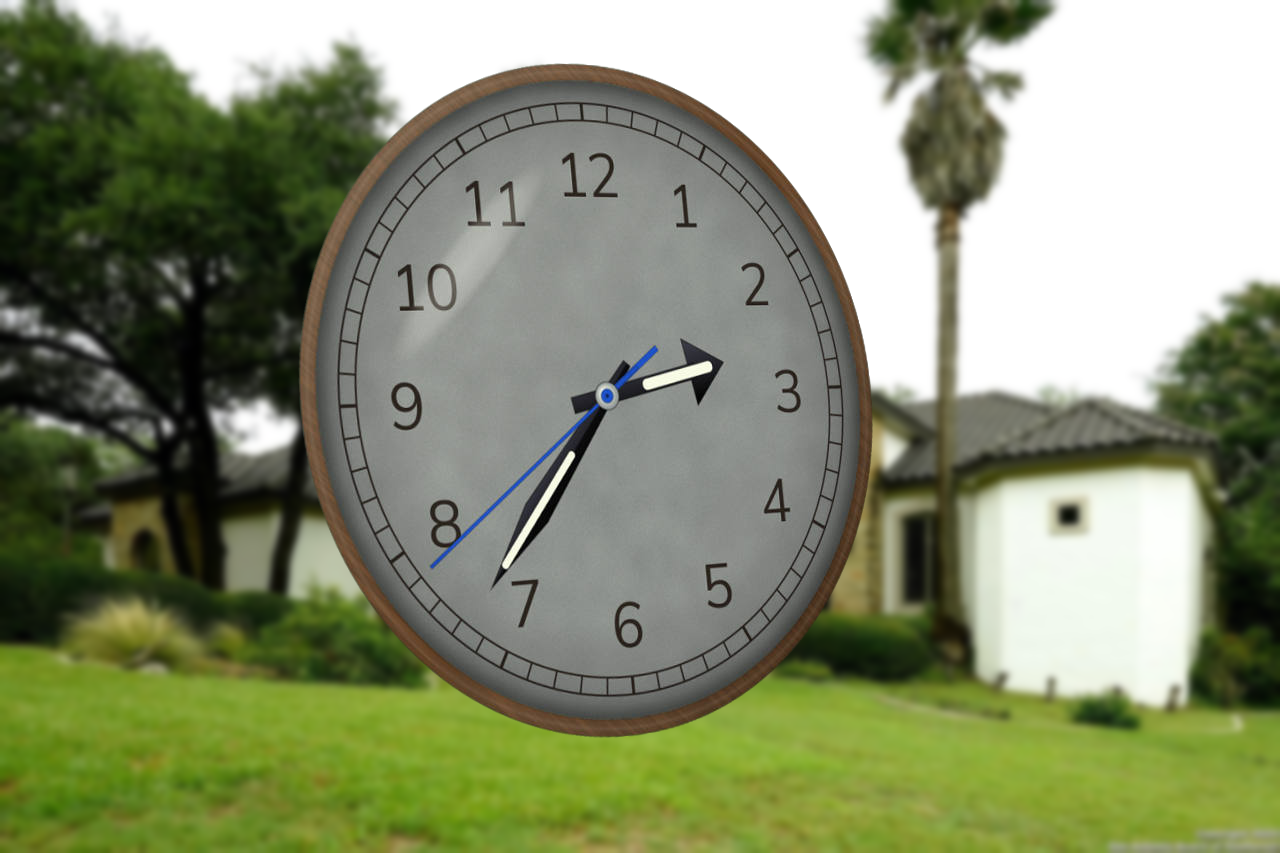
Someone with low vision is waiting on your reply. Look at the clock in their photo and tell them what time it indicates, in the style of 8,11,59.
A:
2,36,39
